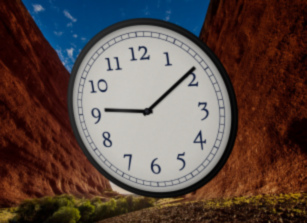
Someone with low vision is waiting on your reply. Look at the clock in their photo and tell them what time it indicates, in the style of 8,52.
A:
9,09
